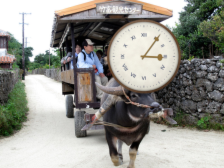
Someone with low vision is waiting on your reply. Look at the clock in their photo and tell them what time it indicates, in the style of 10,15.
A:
3,06
